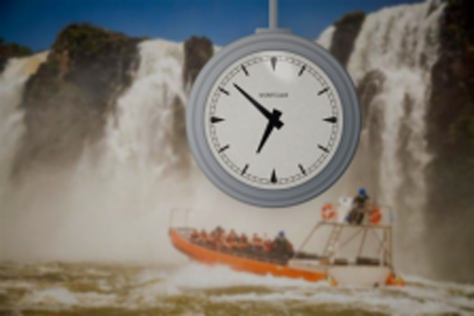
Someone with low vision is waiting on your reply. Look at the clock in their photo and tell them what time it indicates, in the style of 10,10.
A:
6,52
